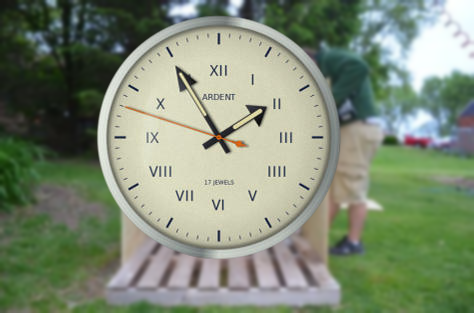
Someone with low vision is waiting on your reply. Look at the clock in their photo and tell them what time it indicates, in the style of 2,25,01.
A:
1,54,48
